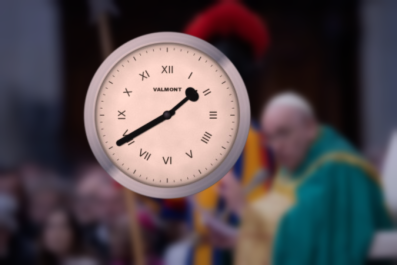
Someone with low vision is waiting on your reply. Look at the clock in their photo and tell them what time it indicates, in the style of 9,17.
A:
1,40
